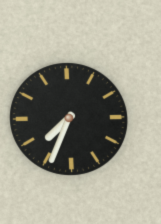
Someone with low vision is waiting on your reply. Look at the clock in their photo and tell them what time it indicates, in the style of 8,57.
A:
7,34
